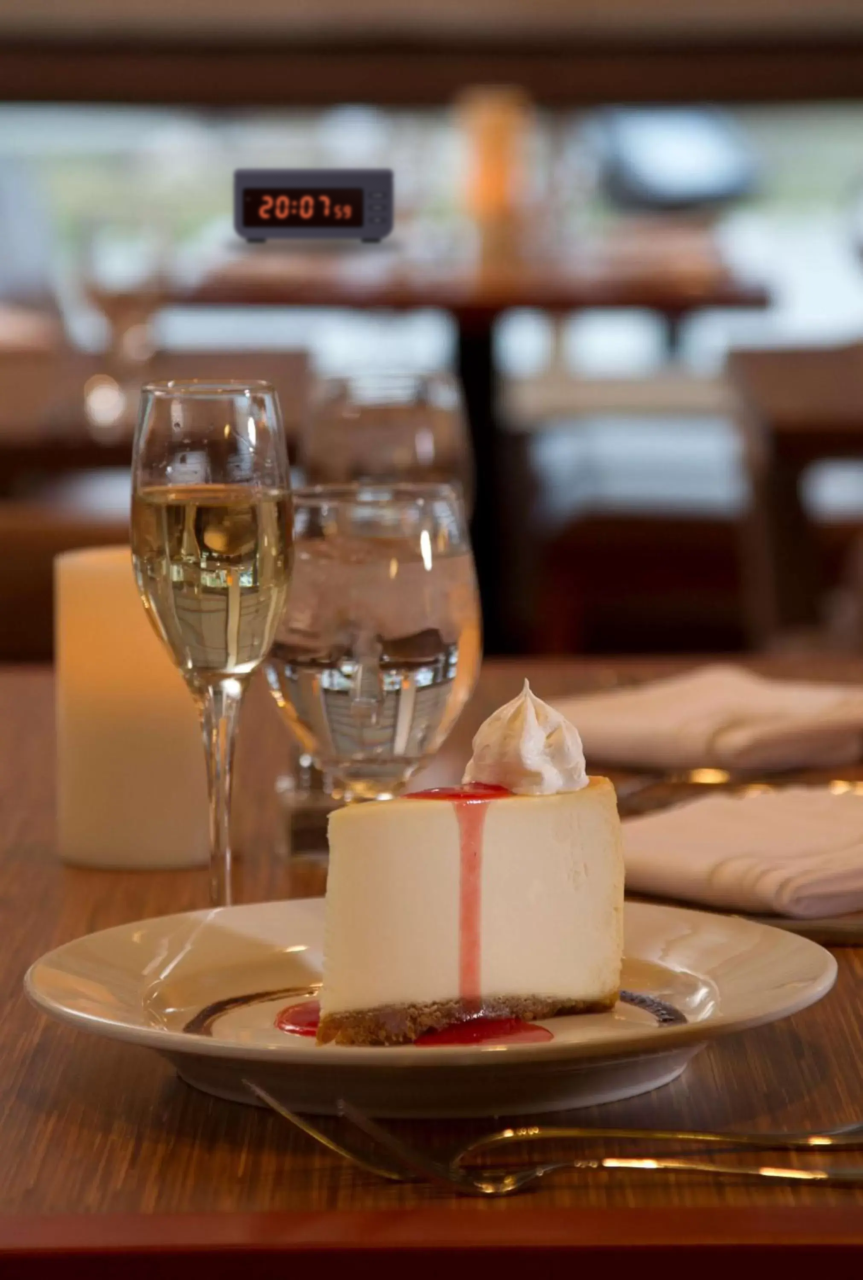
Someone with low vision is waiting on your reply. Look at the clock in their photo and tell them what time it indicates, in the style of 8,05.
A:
20,07
